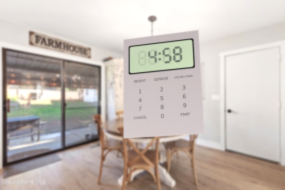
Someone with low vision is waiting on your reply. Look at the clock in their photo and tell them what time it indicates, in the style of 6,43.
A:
4,58
